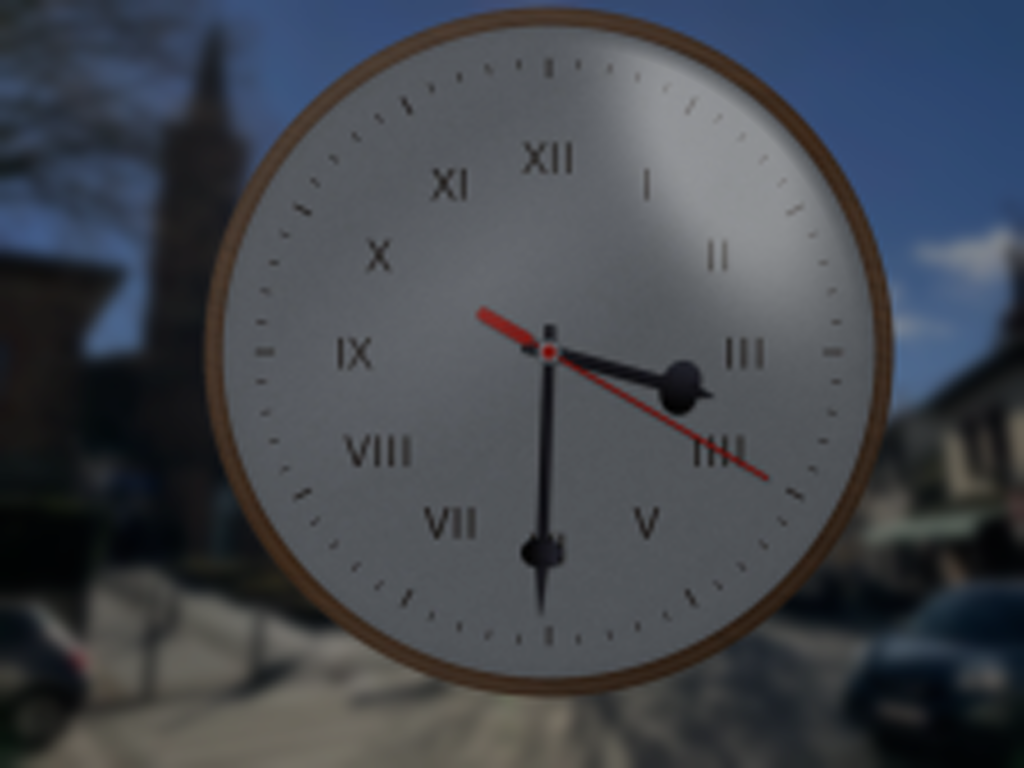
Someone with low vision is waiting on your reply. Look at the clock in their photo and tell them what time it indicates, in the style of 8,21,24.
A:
3,30,20
